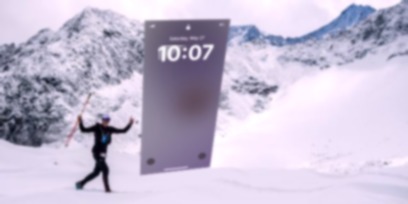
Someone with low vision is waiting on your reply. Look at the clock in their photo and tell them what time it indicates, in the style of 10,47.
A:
10,07
